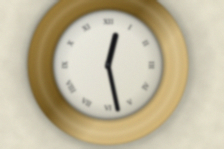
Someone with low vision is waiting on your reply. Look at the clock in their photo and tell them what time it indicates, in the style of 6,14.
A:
12,28
